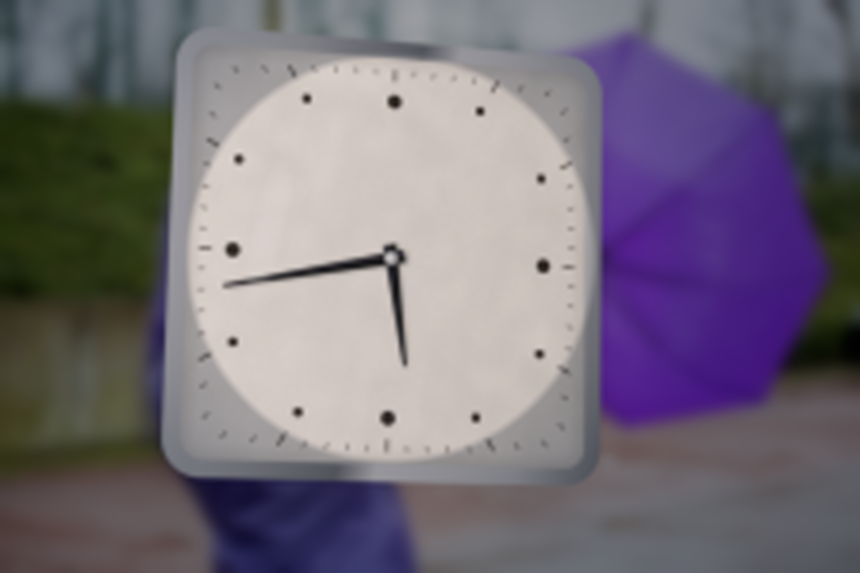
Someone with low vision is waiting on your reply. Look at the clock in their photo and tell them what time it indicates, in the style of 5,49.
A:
5,43
